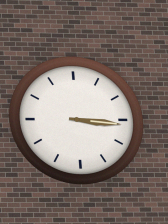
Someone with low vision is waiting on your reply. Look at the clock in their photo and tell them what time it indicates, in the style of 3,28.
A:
3,16
